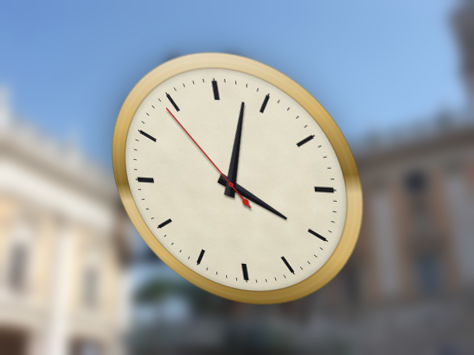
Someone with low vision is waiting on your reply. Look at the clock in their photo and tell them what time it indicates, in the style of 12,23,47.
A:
4,02,54
